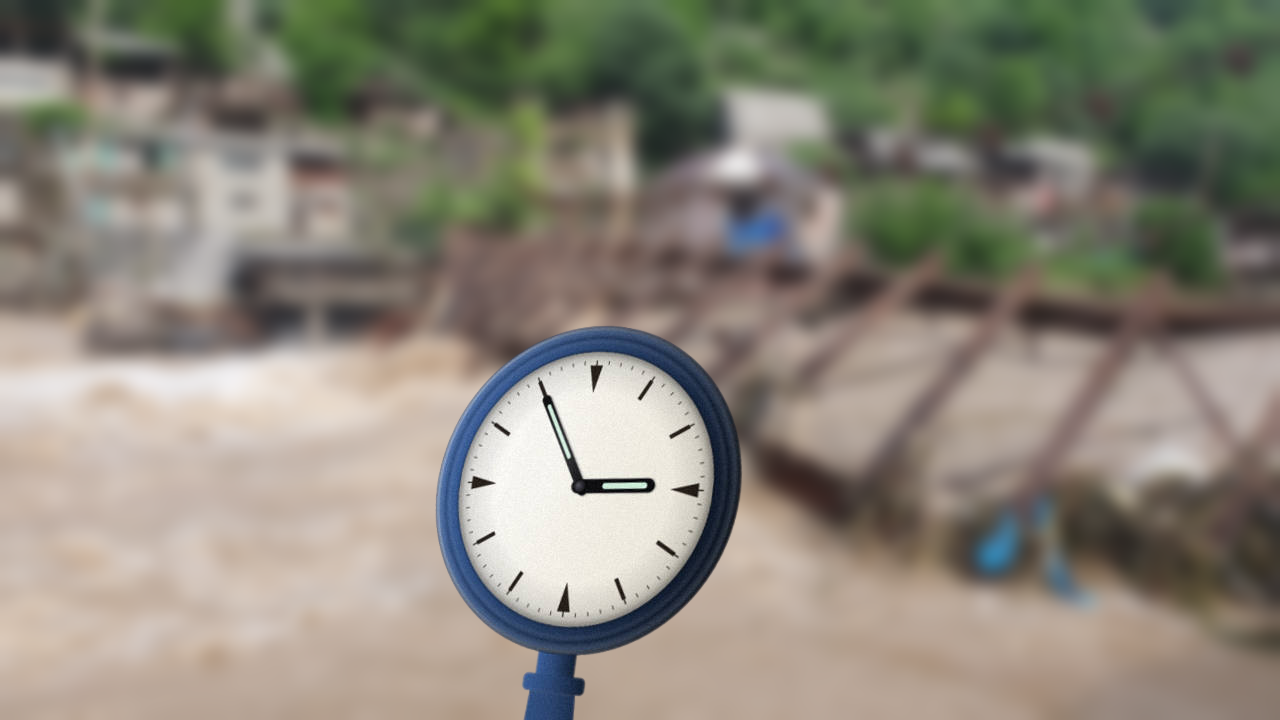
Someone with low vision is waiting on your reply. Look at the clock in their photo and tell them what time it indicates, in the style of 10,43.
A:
2,55
